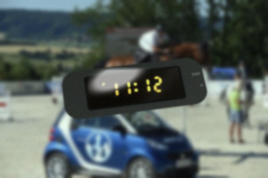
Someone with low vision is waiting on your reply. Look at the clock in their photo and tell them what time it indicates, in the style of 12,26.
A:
11,12
